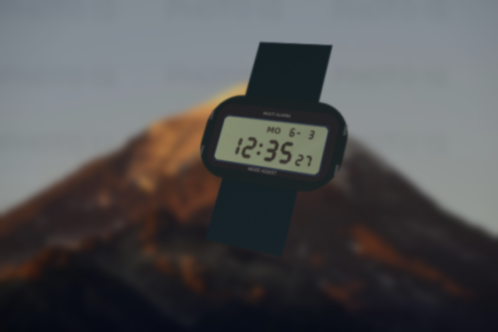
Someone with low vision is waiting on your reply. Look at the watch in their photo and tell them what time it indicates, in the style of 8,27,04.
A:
12,35,27
